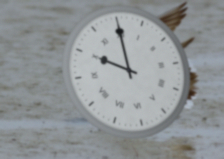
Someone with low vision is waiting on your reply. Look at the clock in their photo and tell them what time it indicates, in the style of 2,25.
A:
10,00
